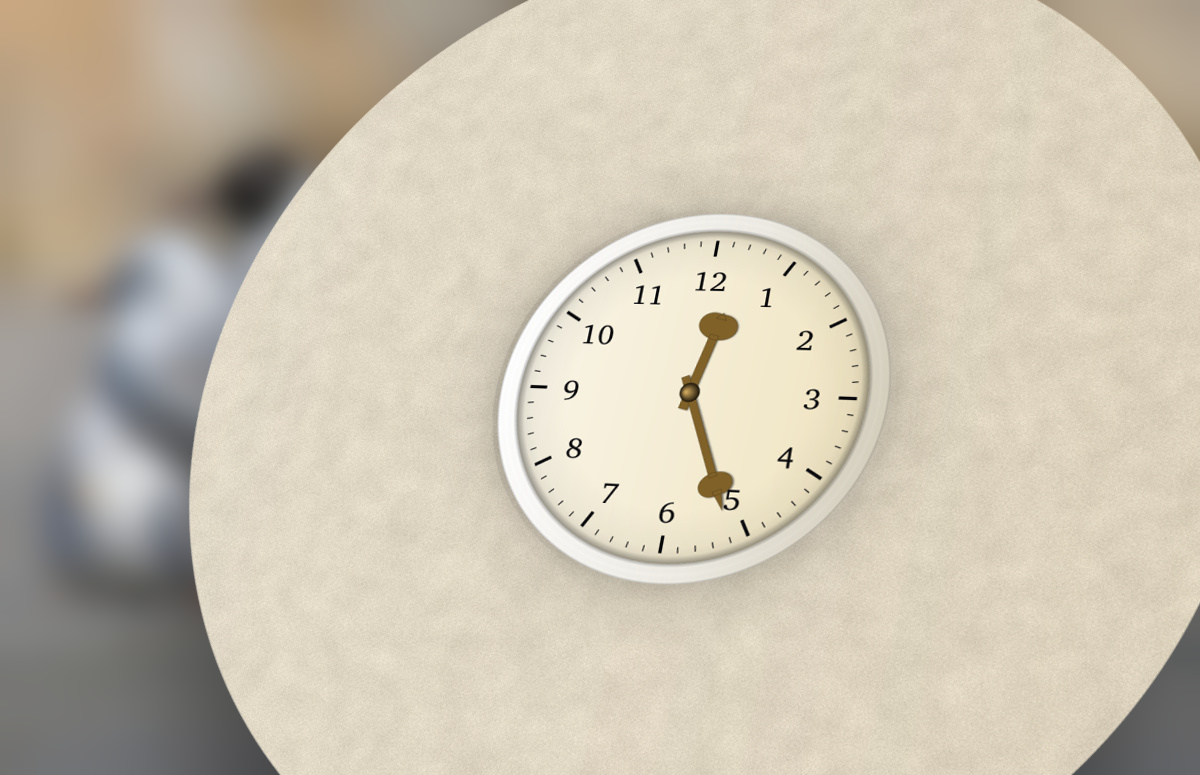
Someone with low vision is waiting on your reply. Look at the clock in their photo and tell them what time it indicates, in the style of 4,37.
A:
12,26
